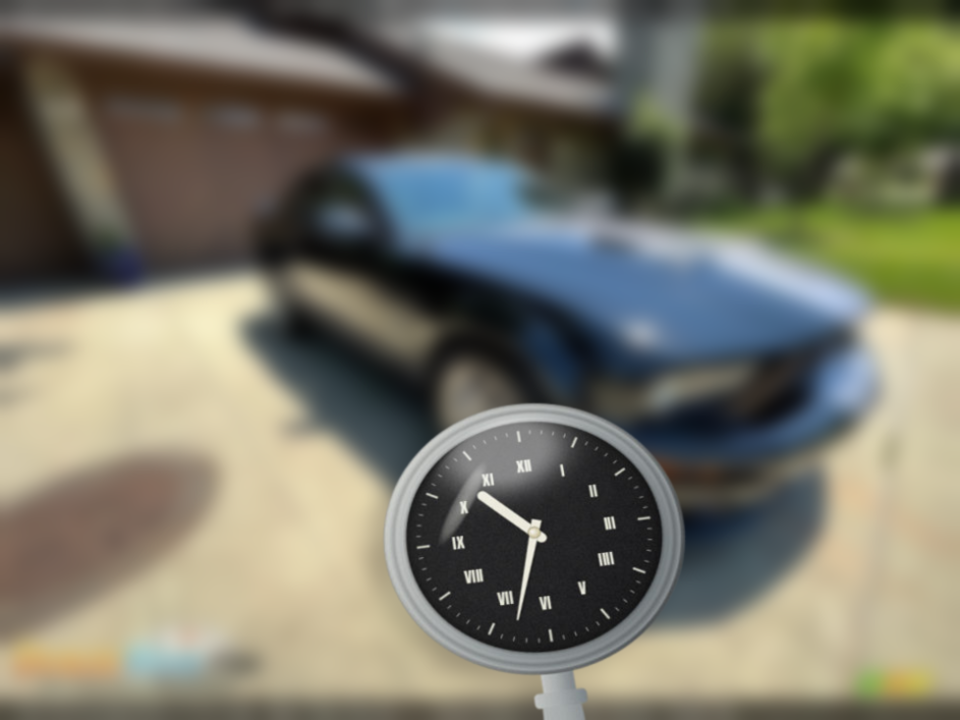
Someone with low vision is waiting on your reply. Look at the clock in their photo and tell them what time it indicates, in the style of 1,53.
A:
10,33
